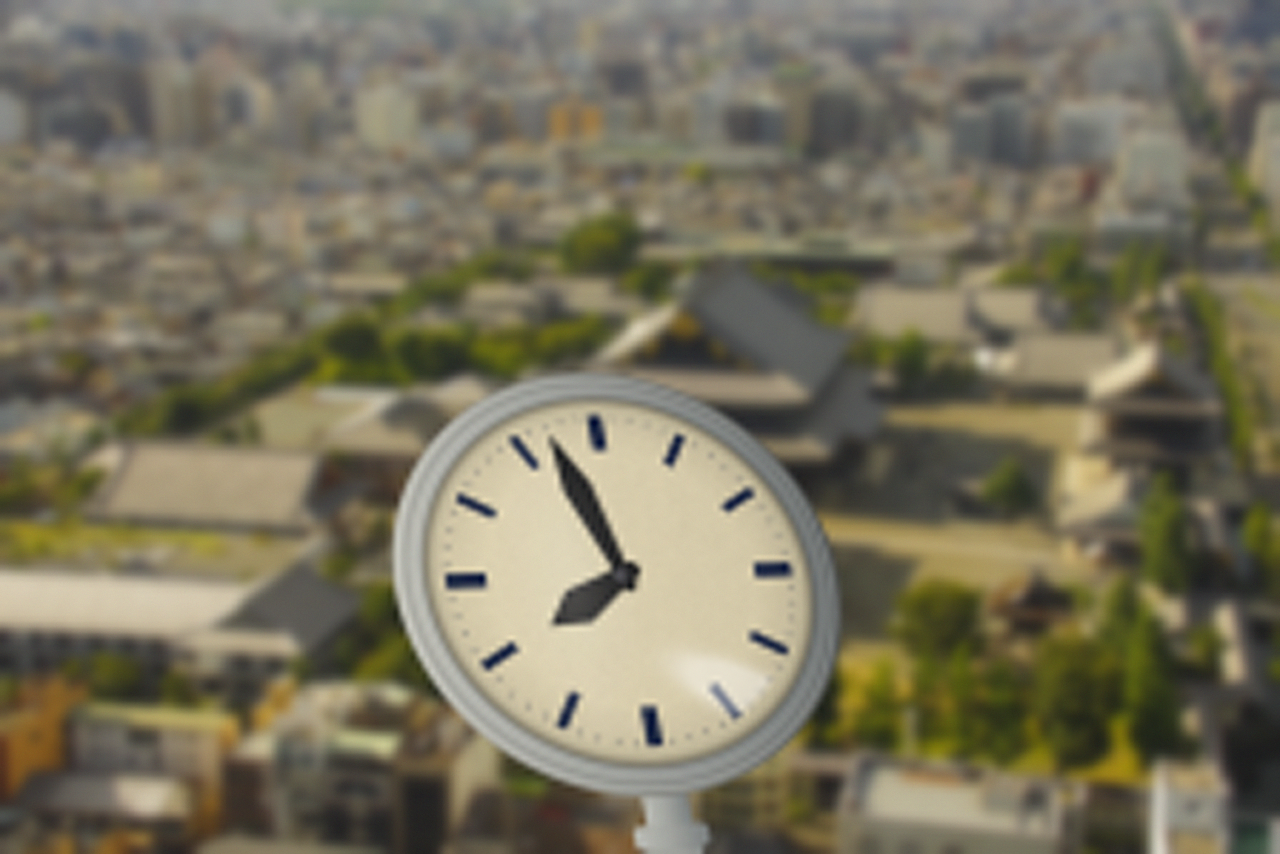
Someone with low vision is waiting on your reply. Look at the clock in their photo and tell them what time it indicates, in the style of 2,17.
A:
7,57
